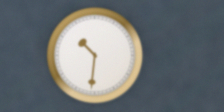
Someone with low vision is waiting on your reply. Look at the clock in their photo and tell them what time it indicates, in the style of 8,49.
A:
10,31
